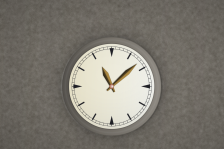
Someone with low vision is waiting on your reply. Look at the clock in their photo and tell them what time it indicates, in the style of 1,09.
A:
11,08
